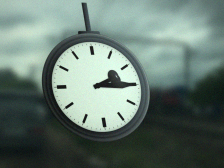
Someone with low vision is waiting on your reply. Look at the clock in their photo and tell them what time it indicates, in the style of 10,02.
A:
2,15
